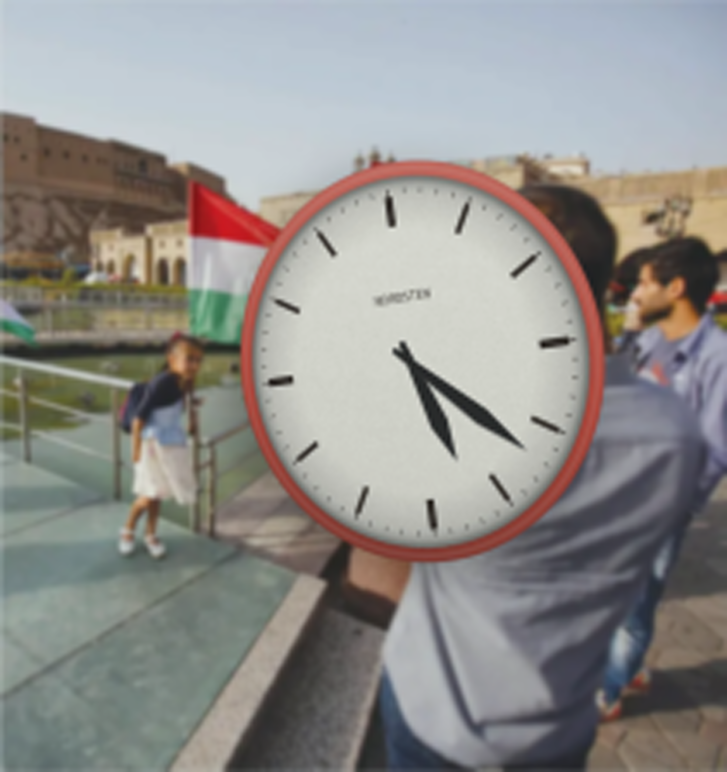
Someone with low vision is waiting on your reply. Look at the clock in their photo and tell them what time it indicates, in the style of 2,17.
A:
5,22
